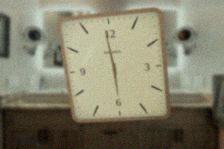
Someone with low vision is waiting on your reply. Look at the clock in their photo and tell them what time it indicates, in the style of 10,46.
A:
5,59
